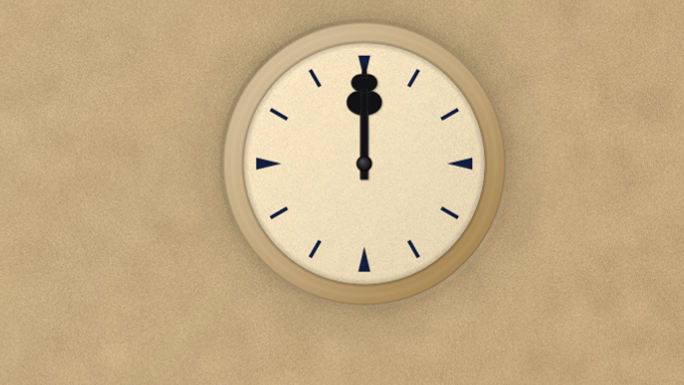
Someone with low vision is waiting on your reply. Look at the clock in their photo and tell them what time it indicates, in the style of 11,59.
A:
12,00
